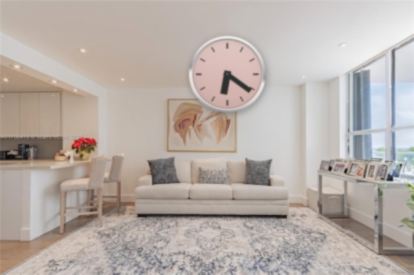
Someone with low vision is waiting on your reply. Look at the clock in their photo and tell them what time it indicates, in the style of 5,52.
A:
6,21
